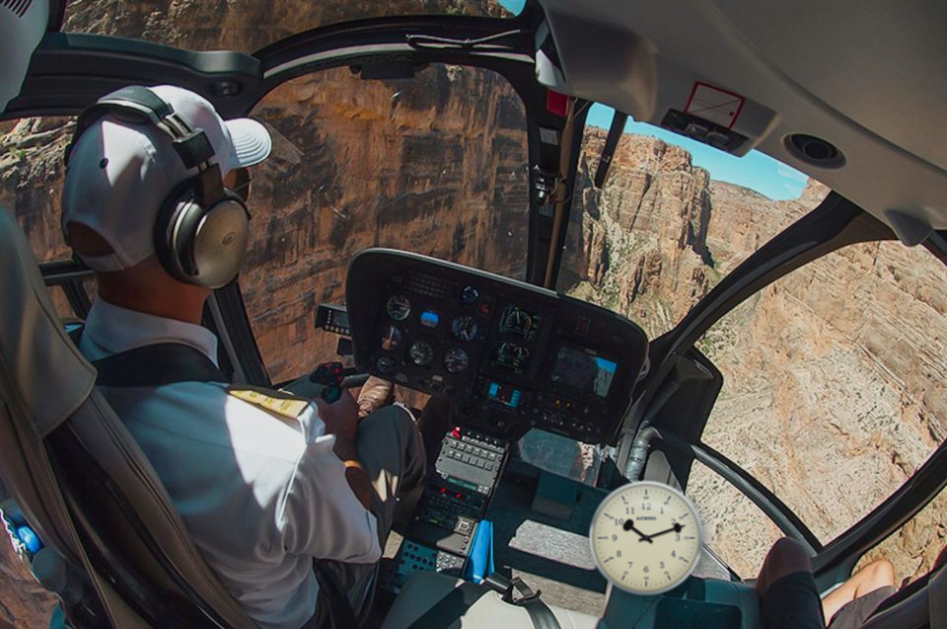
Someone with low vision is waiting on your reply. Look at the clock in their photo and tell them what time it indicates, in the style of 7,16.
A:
10,12
